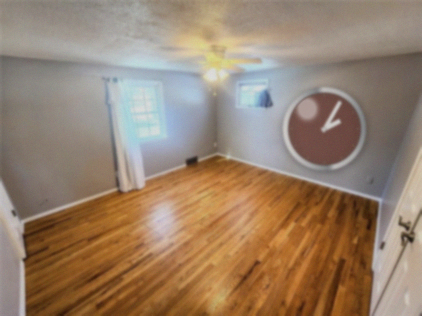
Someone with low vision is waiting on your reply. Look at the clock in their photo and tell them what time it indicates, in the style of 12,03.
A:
2,05
